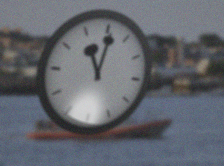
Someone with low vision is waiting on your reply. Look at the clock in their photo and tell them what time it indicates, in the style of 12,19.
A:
11,01
